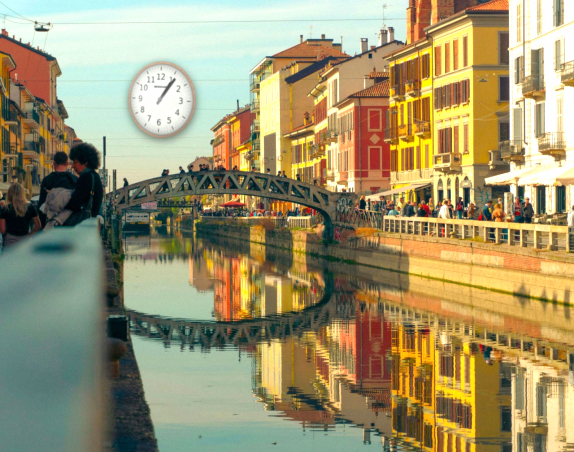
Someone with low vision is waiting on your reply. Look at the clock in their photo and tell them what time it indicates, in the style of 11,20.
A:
1,06
